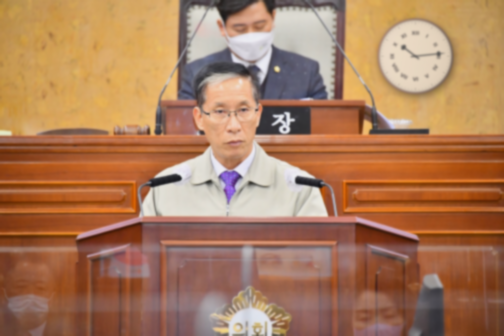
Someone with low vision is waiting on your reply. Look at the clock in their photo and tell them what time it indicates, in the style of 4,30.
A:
10,14
